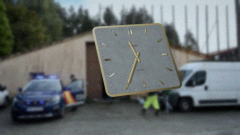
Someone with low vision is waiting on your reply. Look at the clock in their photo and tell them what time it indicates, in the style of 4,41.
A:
11,35
